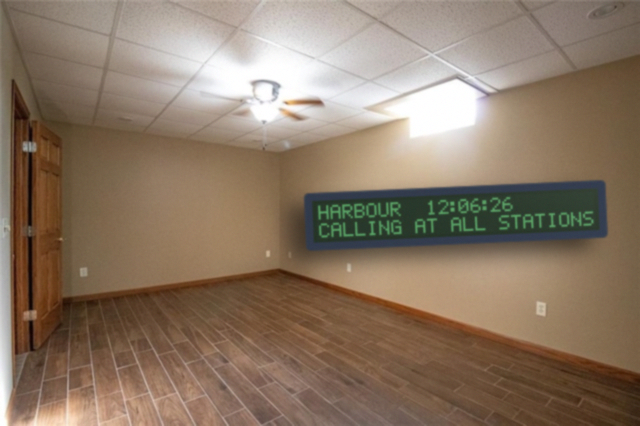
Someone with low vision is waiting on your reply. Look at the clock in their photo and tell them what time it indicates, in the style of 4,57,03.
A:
12,06,26
